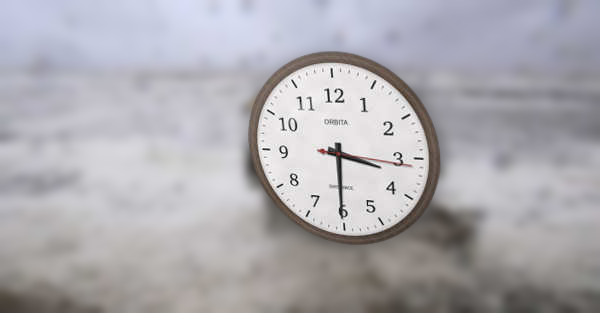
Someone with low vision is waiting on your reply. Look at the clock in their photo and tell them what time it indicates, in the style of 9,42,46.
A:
3,30,16
